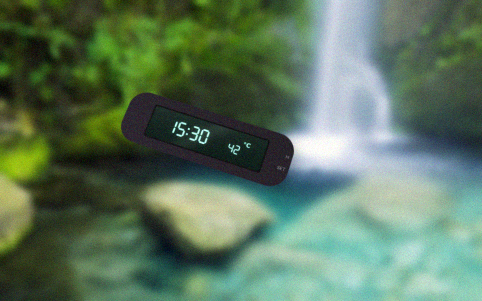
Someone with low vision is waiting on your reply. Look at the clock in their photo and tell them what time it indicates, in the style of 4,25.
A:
15,30
